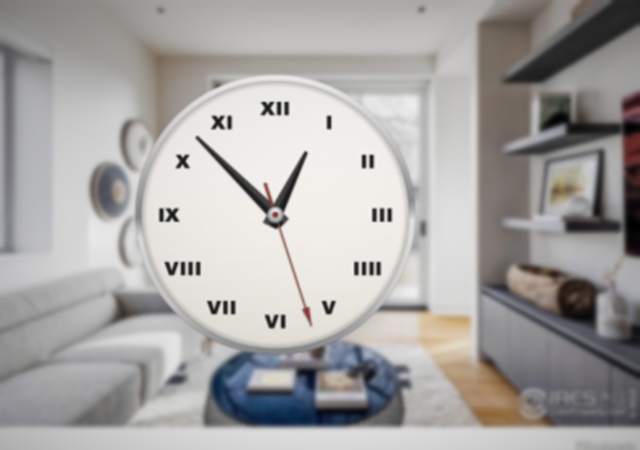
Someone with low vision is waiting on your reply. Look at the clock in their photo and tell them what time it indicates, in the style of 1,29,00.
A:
12,52,27
